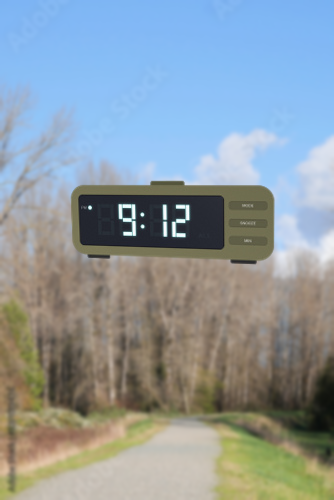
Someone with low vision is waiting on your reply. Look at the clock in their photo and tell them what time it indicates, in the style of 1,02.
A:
9,12
